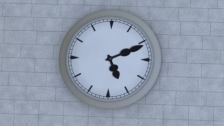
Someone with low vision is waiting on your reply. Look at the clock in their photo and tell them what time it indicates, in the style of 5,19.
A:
5,11
